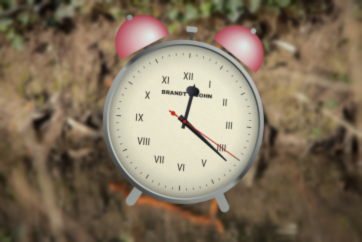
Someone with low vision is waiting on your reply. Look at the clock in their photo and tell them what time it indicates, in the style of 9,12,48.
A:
12,21,20
